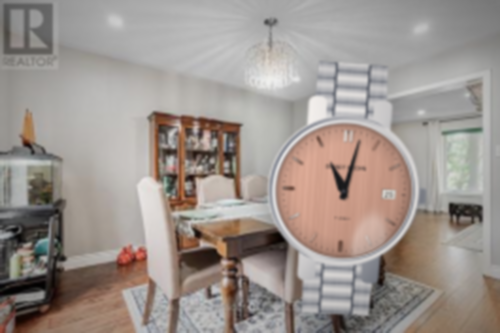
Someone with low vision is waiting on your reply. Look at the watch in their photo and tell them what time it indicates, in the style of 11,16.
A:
11,02
